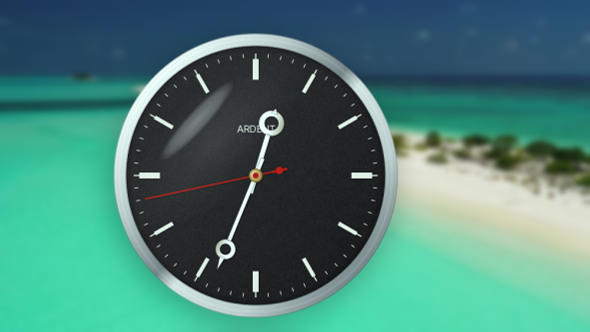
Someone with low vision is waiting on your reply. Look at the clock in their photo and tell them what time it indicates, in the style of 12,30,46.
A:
12,33,43
